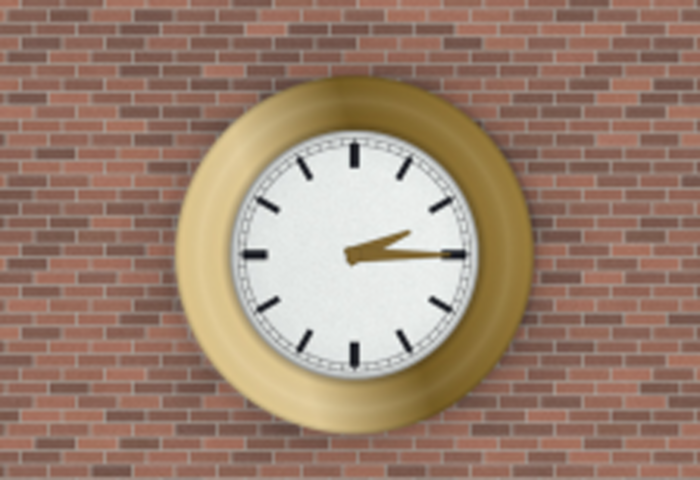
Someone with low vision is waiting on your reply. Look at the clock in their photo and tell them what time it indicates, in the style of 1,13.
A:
2,15
